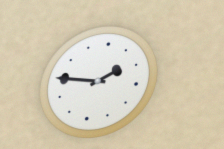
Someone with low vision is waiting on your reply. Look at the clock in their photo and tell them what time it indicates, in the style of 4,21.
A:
1,45
